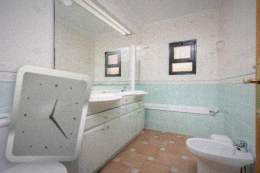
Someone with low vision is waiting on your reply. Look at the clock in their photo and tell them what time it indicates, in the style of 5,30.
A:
12,22
